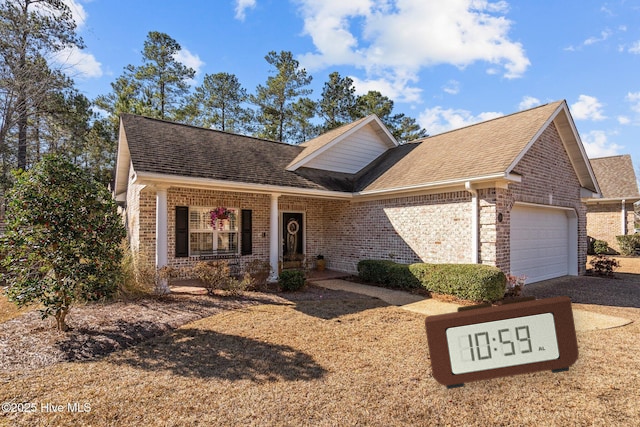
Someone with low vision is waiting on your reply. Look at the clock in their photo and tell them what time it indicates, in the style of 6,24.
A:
10,59
